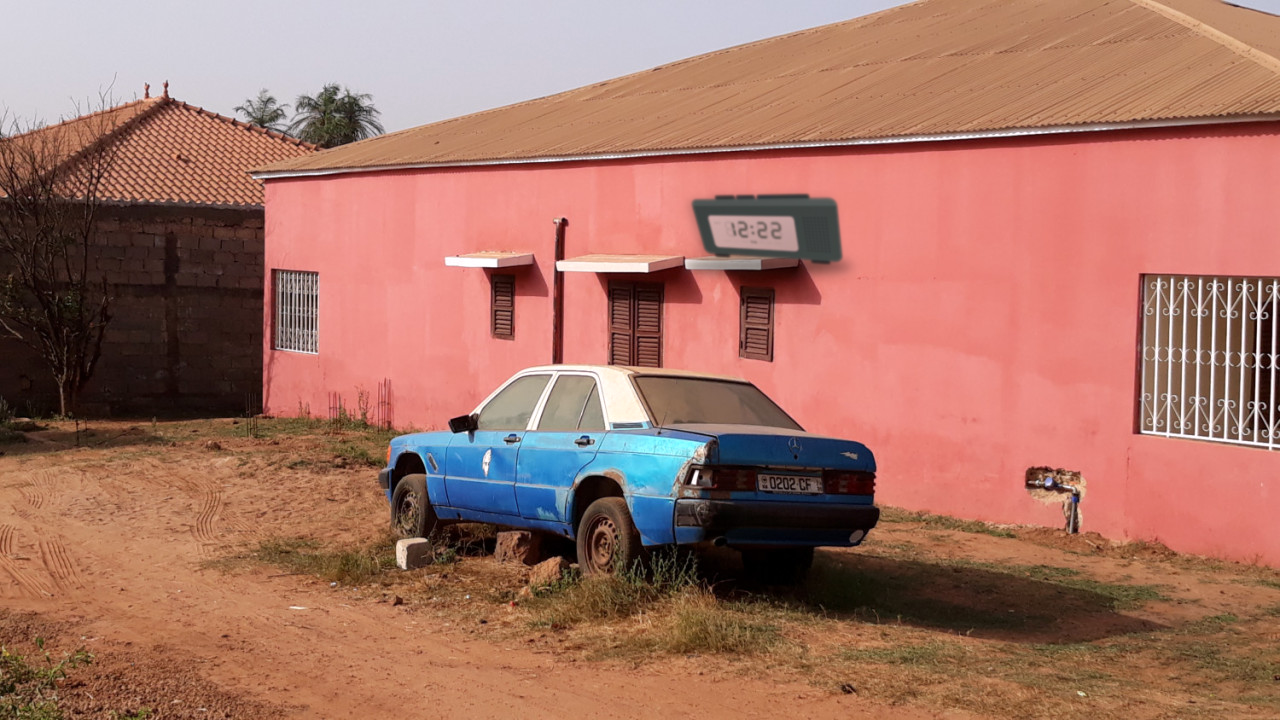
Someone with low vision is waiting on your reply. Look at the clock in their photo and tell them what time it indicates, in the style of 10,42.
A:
12,22
